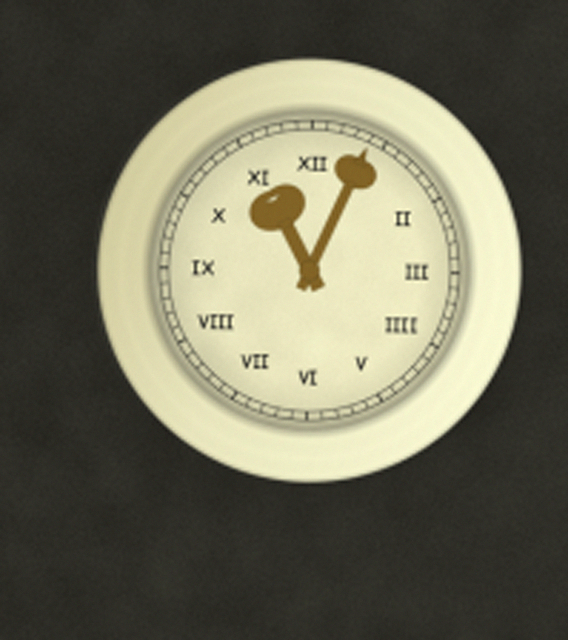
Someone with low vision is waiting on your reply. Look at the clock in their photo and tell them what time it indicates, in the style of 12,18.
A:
11,04
